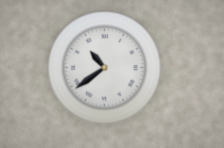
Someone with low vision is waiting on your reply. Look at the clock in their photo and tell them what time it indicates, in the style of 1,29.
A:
10,39
